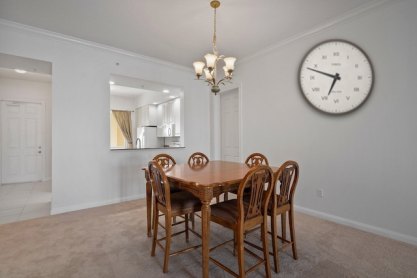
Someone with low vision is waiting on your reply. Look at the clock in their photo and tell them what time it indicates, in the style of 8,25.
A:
6,48
